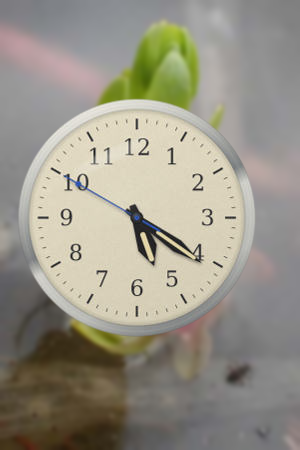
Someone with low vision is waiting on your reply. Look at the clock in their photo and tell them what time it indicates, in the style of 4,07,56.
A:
5,20,50
